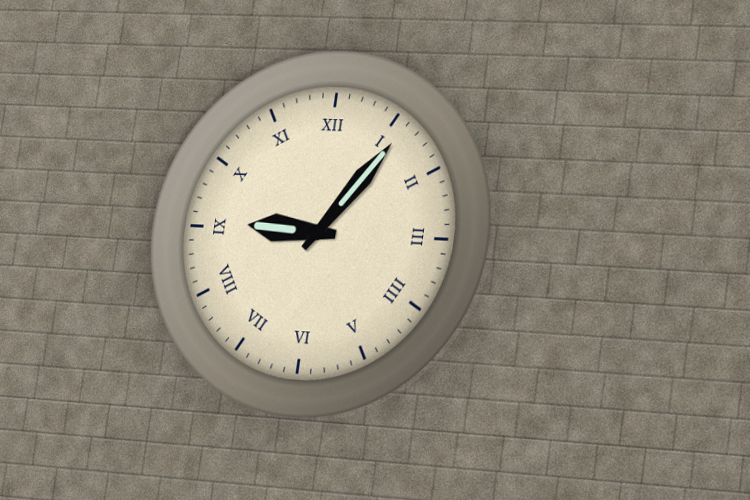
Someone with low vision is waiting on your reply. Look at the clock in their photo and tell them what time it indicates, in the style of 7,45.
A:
9,06
